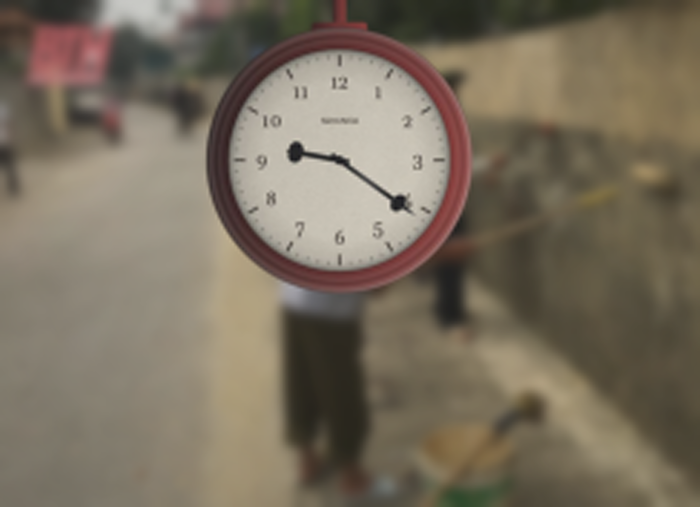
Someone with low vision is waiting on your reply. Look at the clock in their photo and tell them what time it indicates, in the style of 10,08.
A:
9,21
